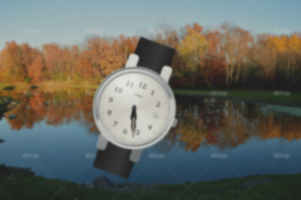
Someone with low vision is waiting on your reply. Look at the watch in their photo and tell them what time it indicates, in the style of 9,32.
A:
5,27
